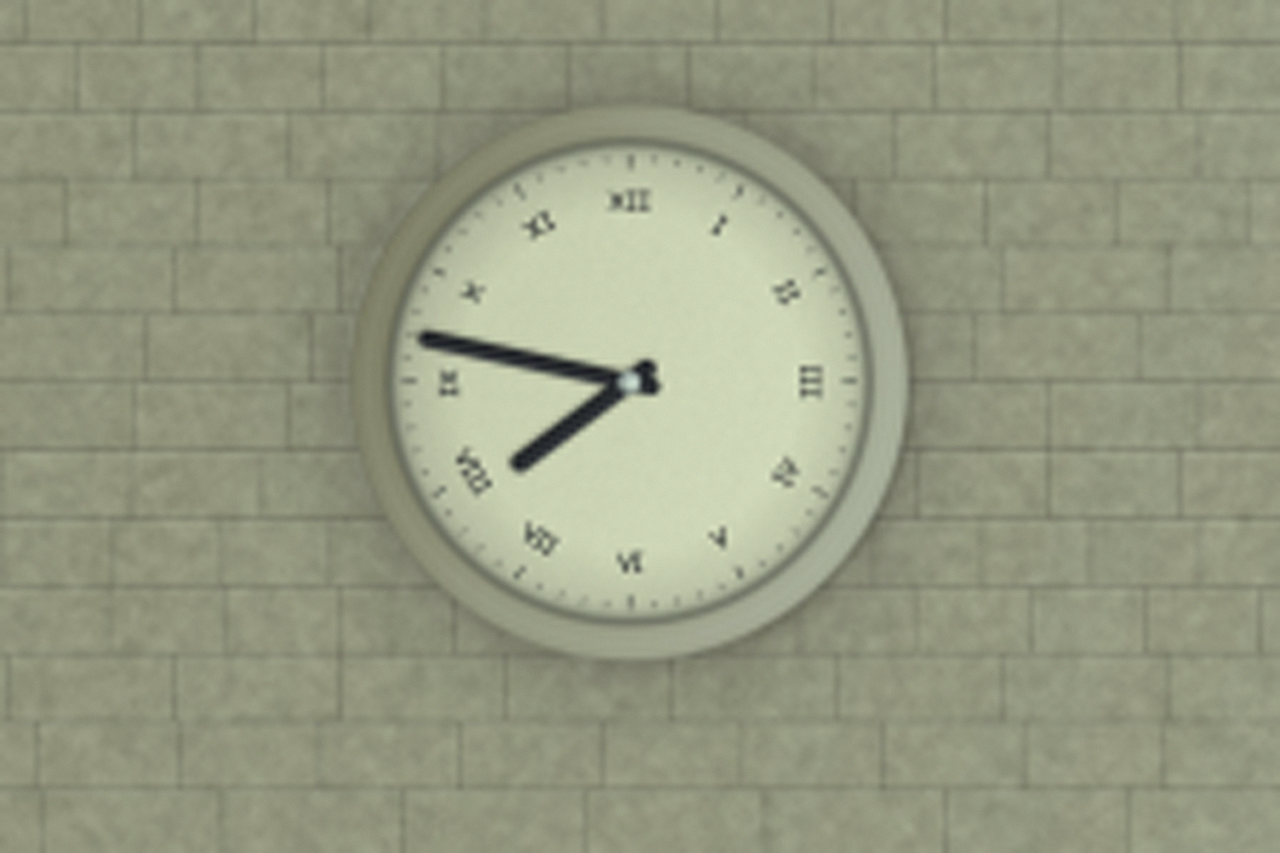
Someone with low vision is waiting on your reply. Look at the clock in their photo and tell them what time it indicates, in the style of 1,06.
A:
7,47
